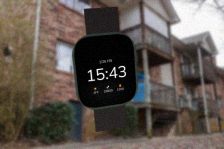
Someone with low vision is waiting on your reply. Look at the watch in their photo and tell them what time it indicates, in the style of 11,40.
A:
15,43
